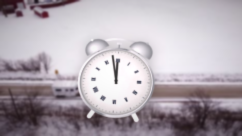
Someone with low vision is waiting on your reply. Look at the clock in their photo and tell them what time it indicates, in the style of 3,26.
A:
11,58
